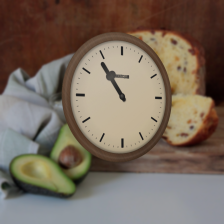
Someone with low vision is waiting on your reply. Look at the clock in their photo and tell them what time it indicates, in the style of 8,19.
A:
10,54
